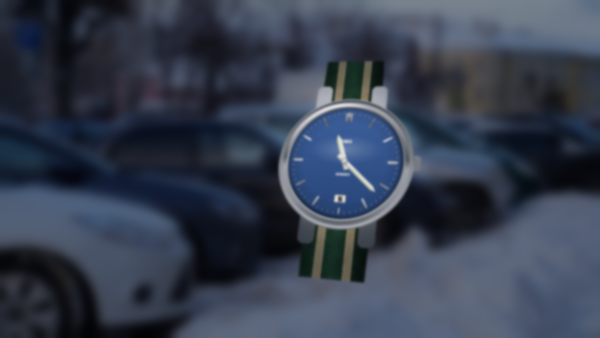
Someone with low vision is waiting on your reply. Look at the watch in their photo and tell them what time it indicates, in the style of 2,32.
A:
11,22
